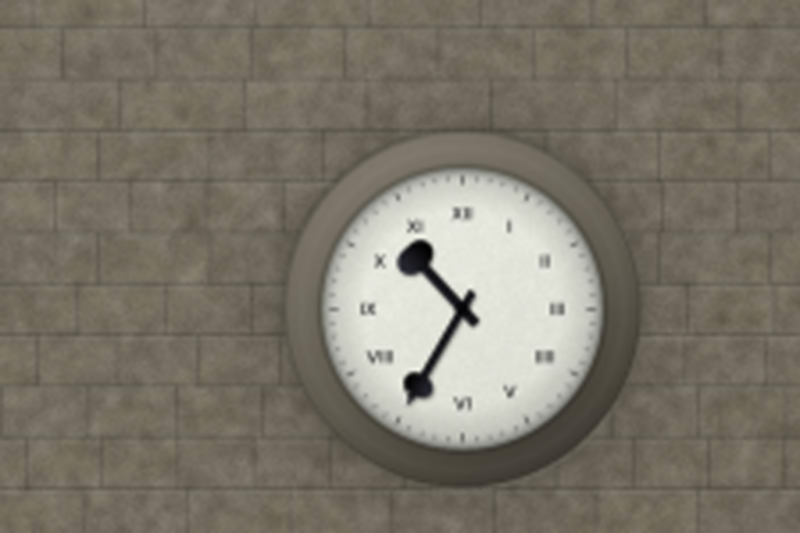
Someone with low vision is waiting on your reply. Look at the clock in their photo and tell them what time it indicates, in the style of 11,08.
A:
10,35
